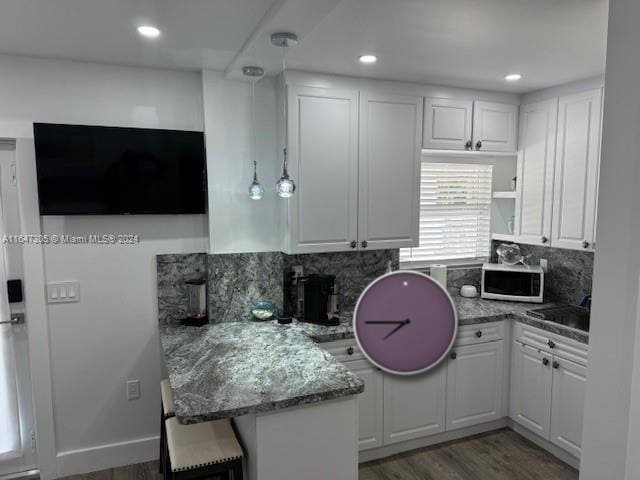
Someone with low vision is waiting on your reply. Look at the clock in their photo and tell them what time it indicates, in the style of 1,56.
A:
7,45
